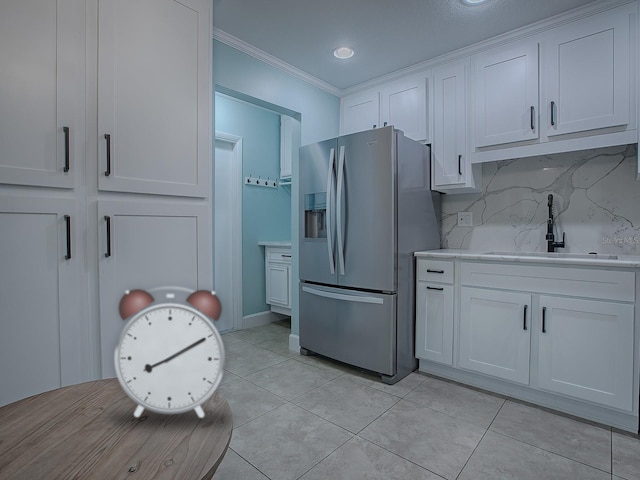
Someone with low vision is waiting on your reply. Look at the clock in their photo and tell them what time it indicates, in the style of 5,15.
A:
8,10
